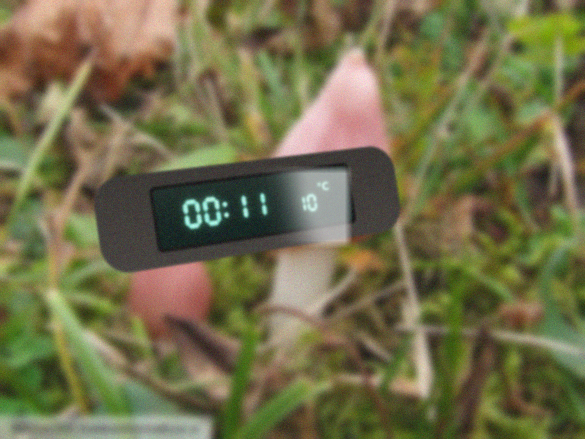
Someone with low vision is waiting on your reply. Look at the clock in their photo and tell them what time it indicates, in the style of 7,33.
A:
0,11
